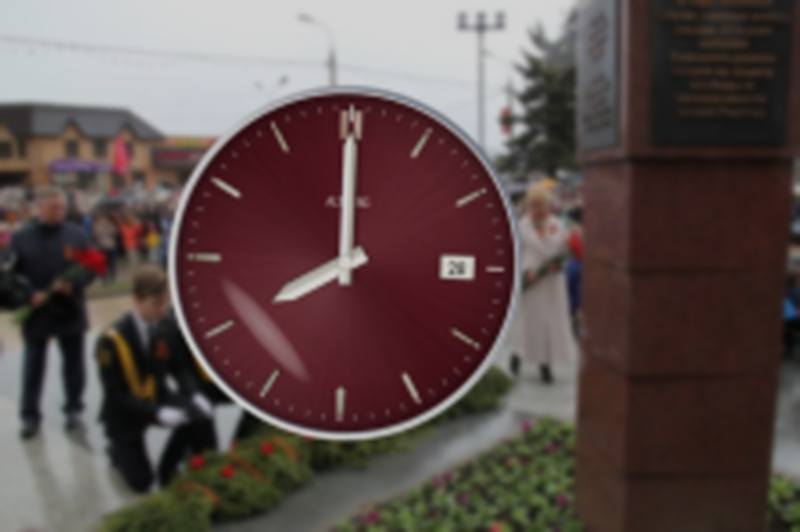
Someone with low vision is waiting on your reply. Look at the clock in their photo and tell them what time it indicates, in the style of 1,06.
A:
8,00
